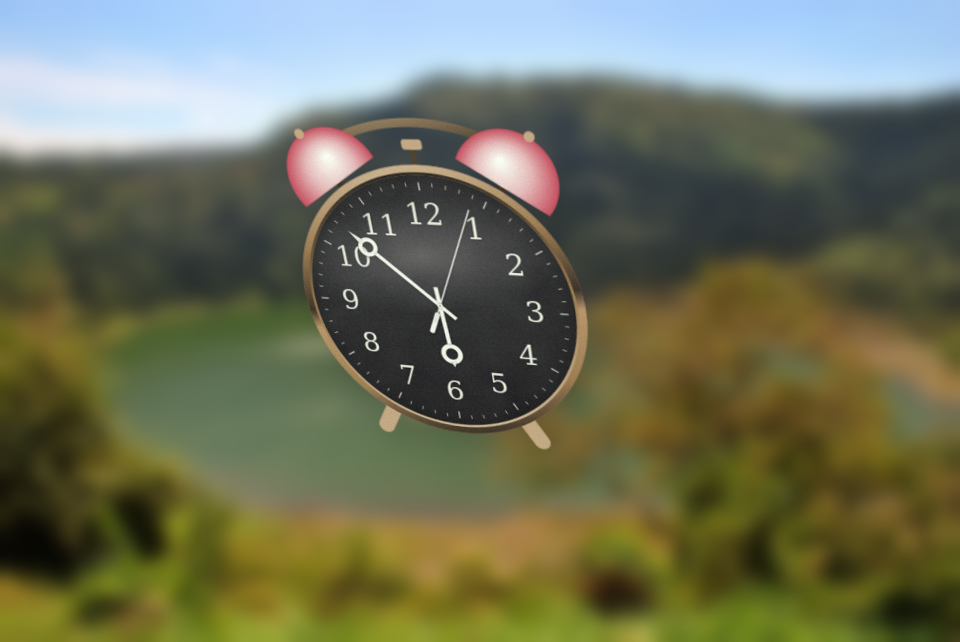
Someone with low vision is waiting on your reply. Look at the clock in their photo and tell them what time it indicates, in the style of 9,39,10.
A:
5,52,04
